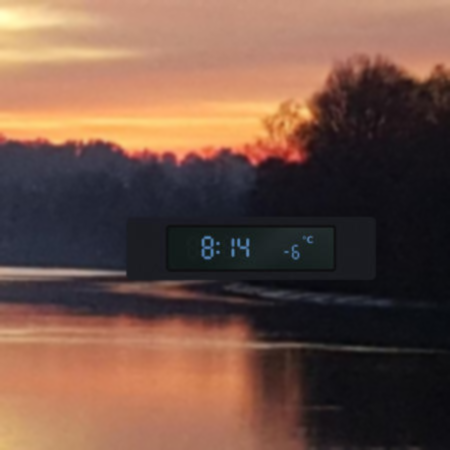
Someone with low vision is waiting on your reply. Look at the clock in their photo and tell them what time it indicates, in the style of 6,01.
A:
8,14
